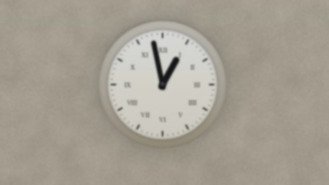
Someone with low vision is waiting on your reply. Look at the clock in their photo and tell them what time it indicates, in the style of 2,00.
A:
12,58
